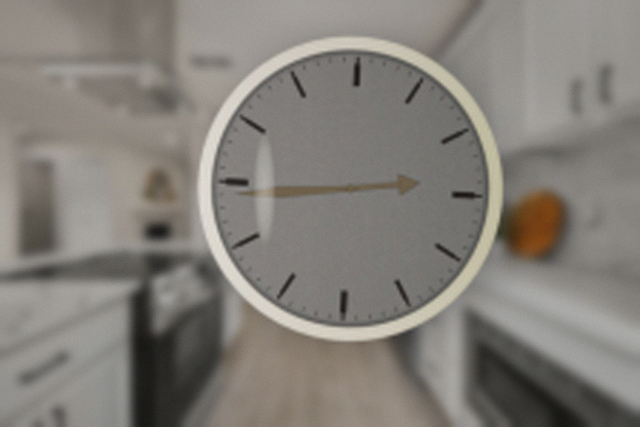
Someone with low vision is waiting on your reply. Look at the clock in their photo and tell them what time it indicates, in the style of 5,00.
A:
2,44
